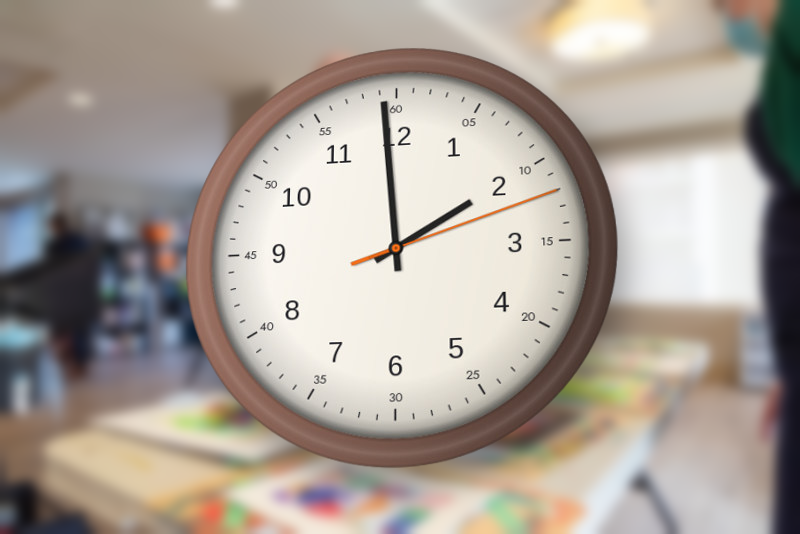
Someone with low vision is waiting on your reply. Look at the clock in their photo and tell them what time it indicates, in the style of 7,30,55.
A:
1,59,12
